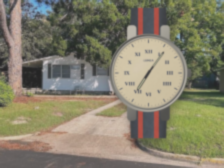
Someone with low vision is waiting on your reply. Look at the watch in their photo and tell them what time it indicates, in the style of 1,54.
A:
7,06
